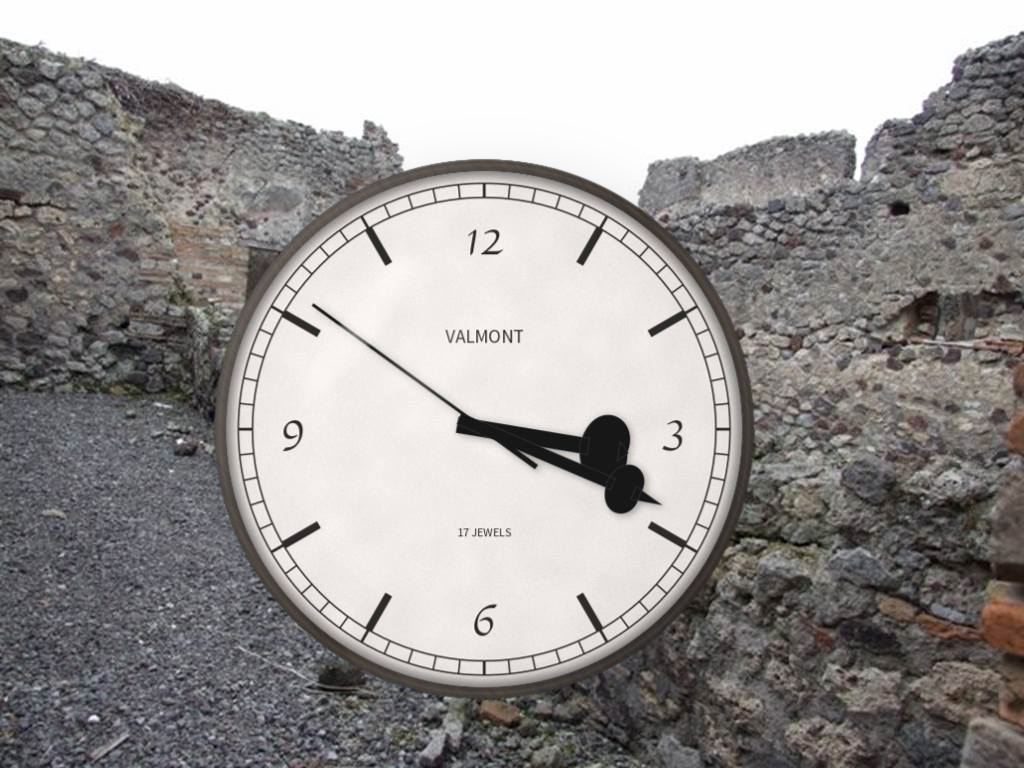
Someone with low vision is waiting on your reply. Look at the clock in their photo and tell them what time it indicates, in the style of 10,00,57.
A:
3,18,51
